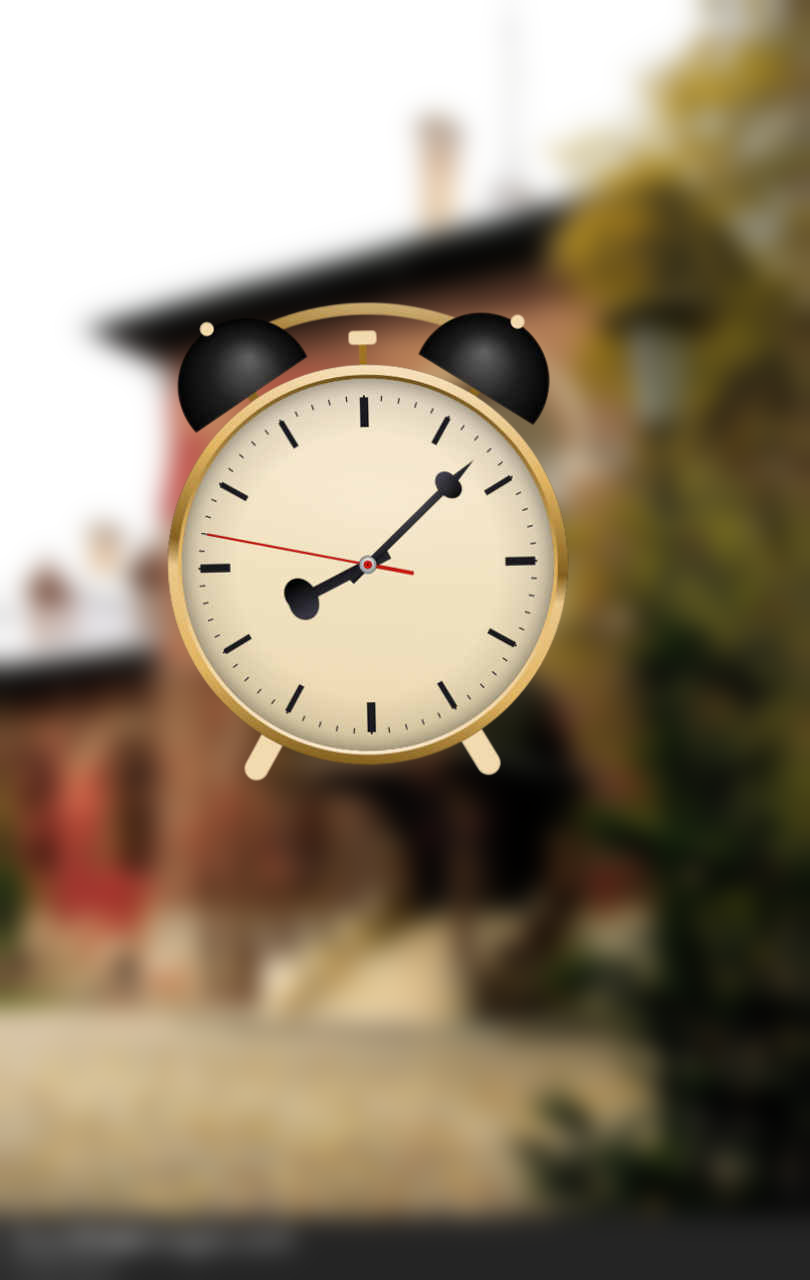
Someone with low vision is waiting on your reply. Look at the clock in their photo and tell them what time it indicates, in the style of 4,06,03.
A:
8,07,47
